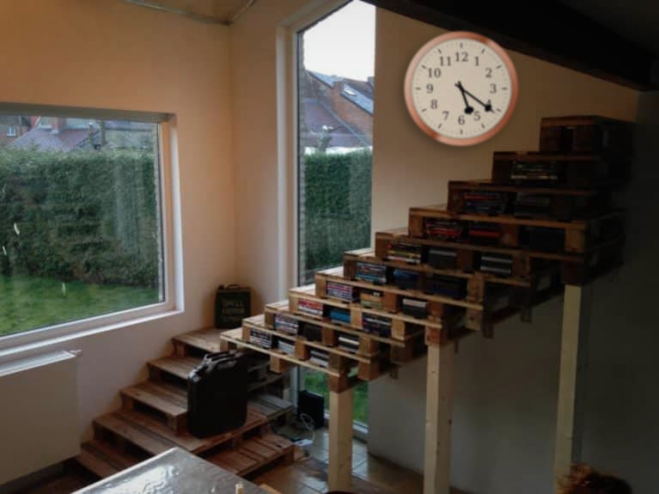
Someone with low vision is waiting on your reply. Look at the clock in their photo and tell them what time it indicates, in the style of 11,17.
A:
5,21
